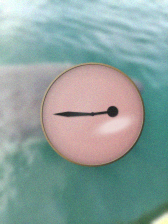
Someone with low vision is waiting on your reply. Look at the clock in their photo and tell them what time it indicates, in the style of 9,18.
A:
2,45
